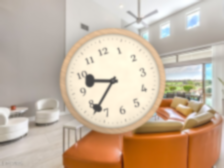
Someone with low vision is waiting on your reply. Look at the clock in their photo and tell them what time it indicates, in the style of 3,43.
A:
9,38
